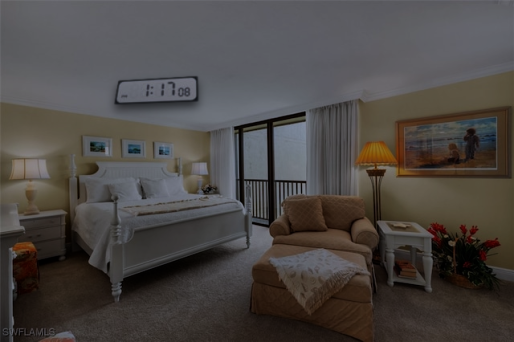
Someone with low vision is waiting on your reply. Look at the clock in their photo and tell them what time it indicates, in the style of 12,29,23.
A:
1,17,08
